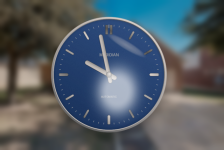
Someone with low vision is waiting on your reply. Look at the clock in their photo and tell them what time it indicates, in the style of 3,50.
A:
9,58
